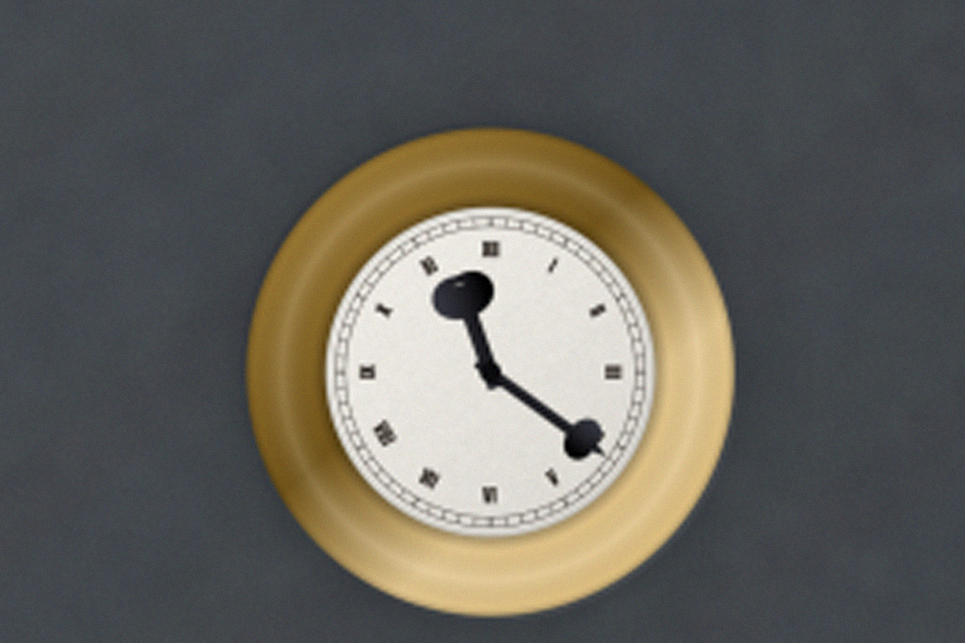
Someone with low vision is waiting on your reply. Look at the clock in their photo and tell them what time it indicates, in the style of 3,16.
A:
11,21
